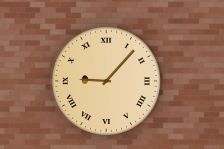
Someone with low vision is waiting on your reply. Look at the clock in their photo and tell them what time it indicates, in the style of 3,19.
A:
9,07
